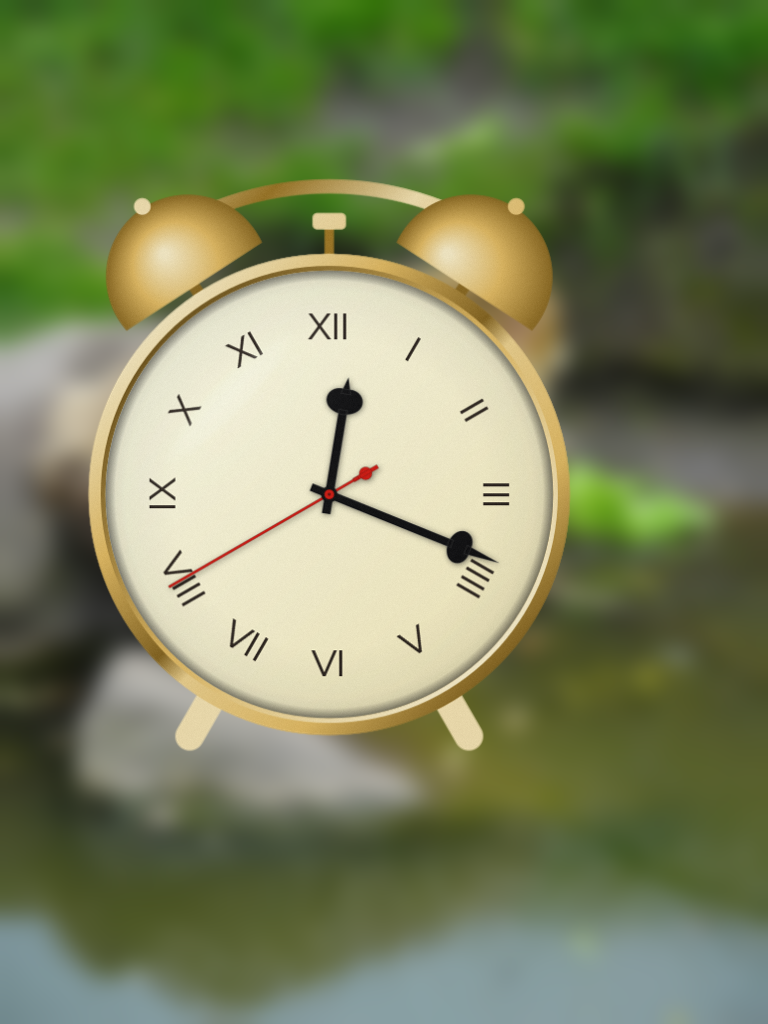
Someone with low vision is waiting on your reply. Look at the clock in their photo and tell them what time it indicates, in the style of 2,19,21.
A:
12,18,40
